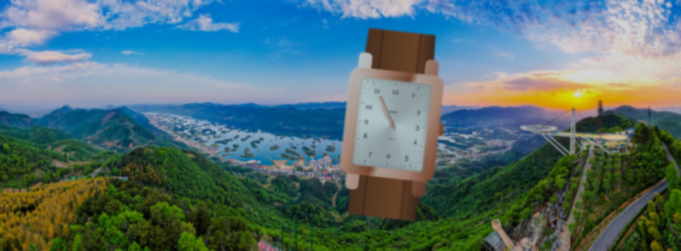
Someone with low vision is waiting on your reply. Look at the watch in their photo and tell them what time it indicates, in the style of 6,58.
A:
10,55
